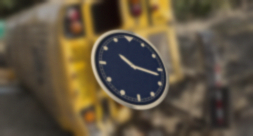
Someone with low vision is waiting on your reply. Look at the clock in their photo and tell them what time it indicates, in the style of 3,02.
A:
10,17
